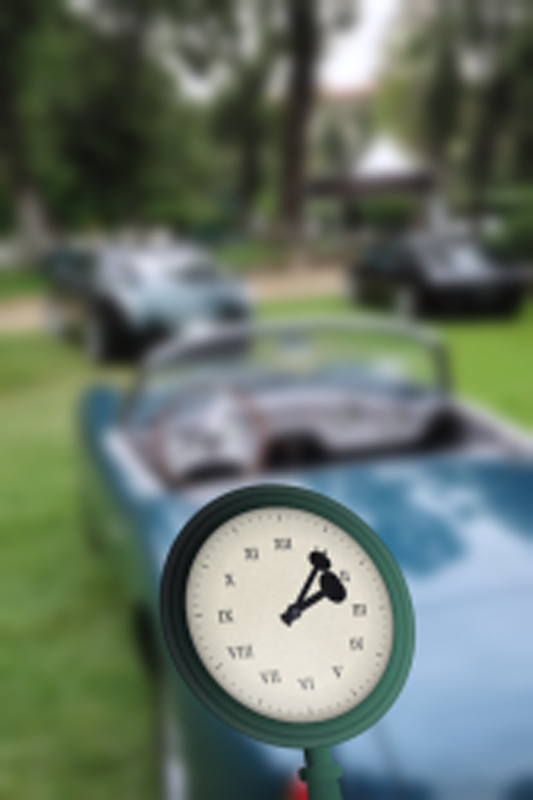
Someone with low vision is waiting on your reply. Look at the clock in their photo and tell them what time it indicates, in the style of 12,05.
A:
2,06
